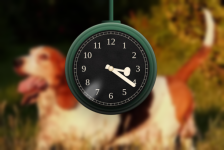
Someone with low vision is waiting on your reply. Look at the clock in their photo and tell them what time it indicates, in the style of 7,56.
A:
3,21
